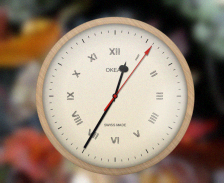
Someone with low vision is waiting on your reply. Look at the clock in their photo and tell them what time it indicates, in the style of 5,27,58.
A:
12,35,06
